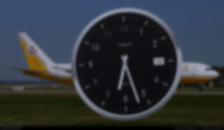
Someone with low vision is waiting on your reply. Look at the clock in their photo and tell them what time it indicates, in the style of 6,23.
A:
6,27
